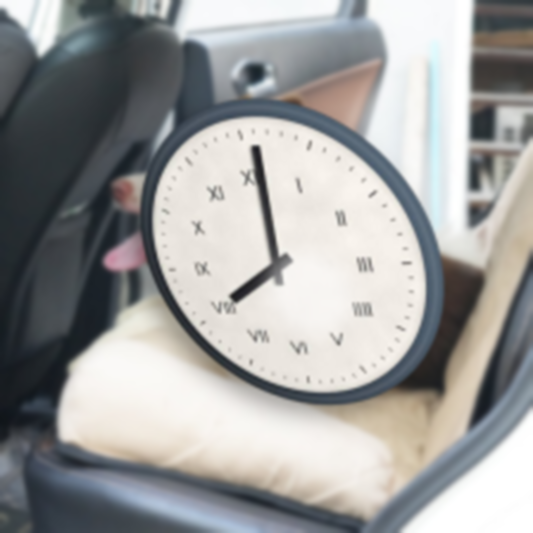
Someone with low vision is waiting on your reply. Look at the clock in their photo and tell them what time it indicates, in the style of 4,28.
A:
8,01
